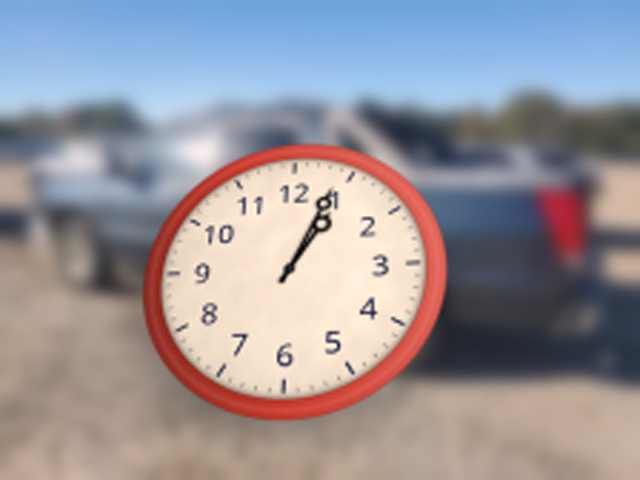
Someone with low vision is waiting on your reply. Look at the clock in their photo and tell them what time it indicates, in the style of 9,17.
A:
1,04
